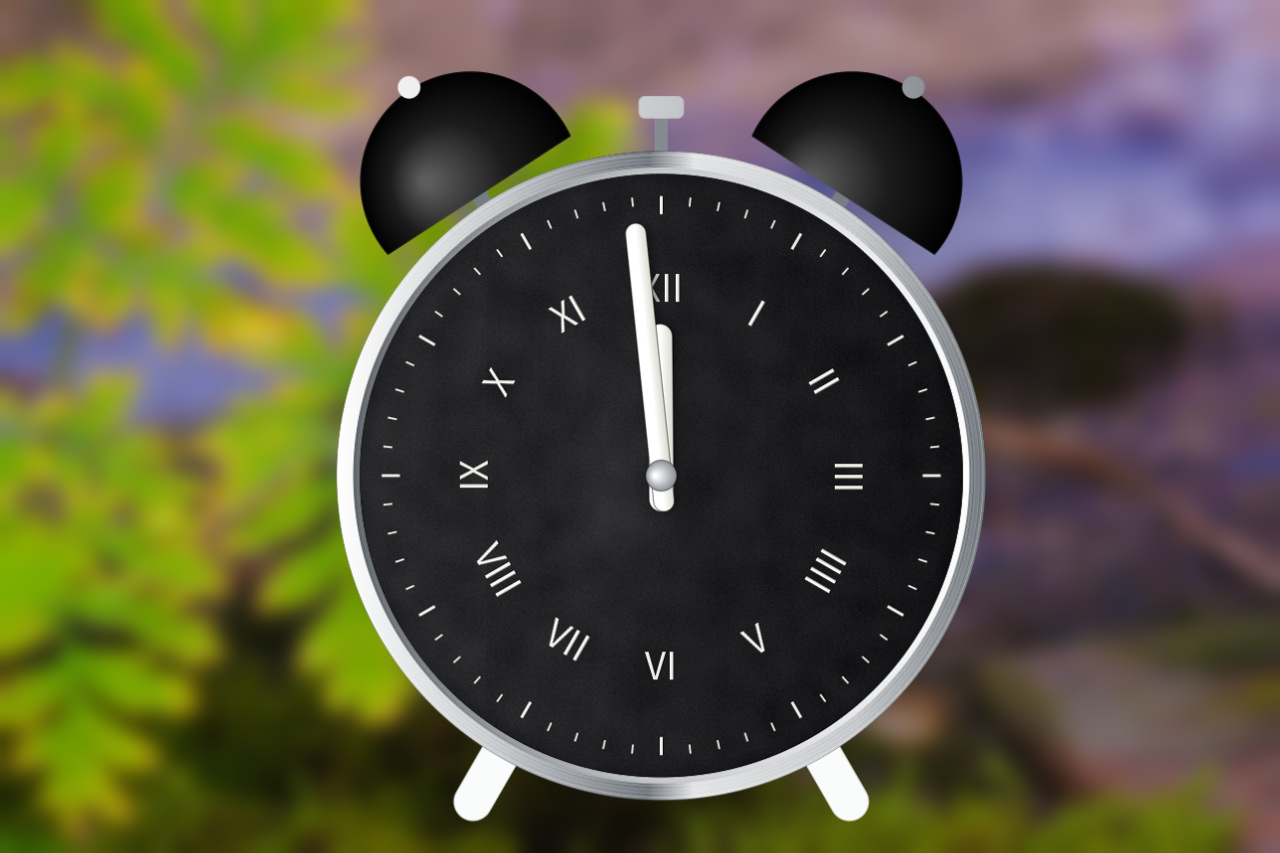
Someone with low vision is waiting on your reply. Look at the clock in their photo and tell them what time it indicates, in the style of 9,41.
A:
11,59
